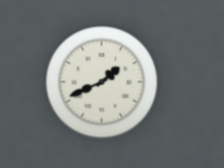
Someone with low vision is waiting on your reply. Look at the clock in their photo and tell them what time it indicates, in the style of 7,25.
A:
1,41
